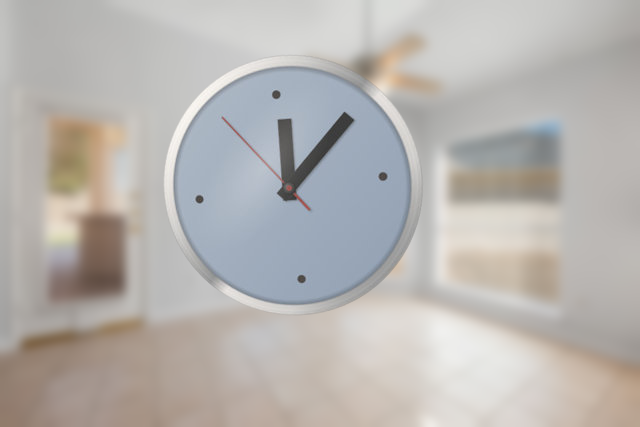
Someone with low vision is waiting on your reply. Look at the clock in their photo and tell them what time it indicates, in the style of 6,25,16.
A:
12,07,54
